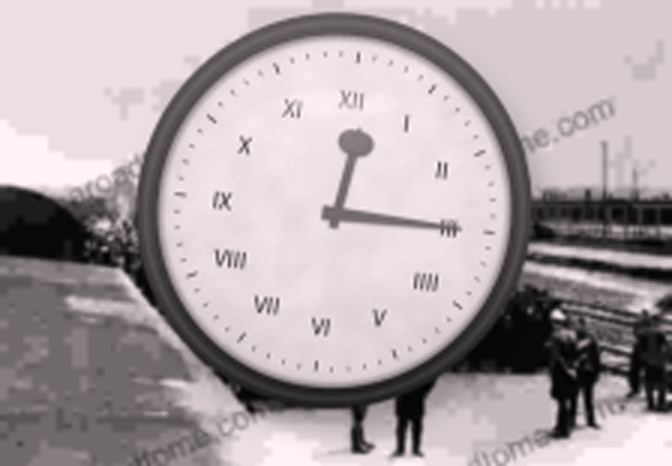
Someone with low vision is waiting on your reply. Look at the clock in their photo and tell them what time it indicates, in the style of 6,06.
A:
12,15
